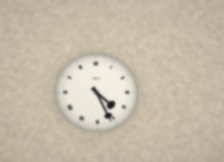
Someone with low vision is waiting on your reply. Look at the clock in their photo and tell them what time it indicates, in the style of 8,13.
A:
4,26
